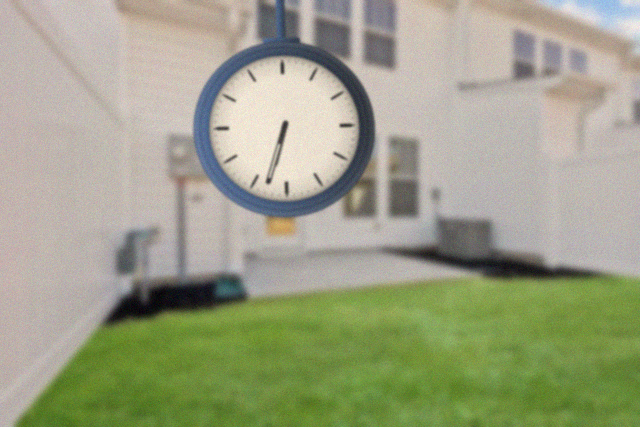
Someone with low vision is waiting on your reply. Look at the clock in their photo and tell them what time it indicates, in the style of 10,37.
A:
6,33
